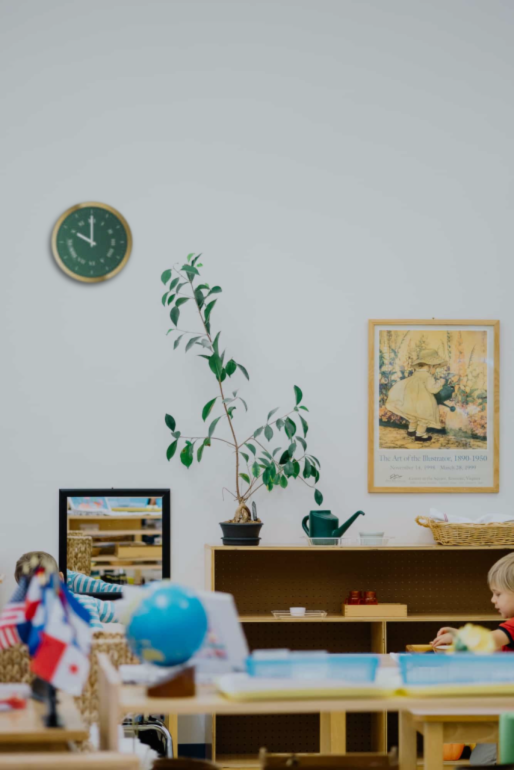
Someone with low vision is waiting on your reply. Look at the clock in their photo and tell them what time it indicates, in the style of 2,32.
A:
10,00
